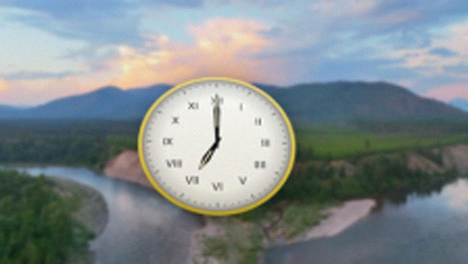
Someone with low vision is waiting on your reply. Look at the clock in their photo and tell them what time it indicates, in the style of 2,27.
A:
7,00
